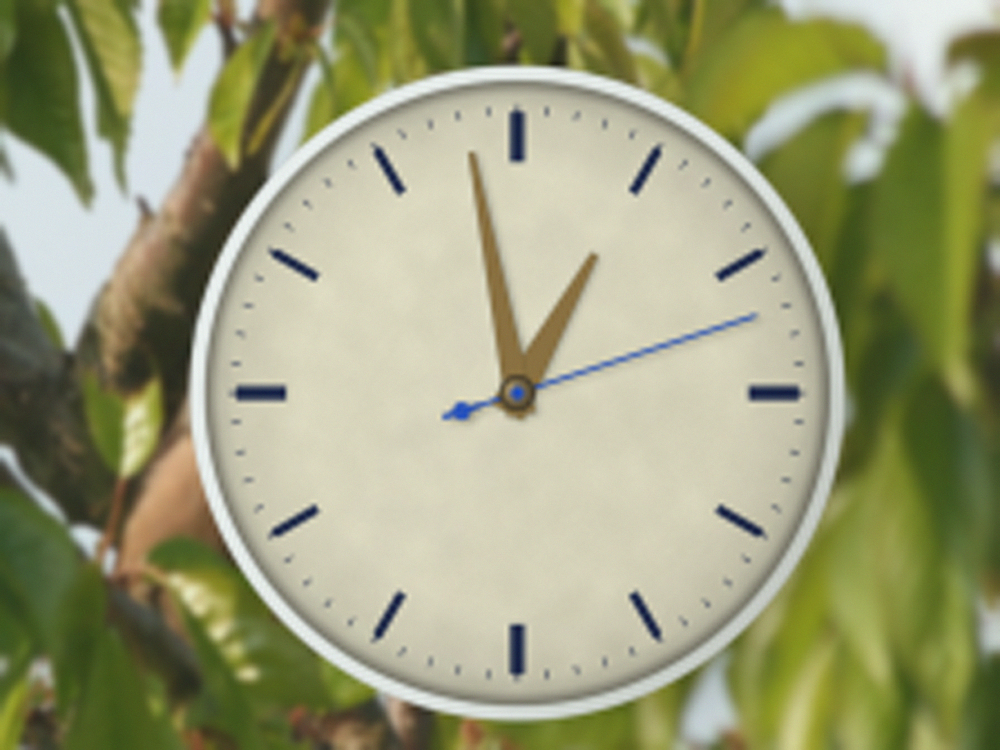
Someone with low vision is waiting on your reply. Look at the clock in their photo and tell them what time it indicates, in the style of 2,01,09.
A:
12,58,12
